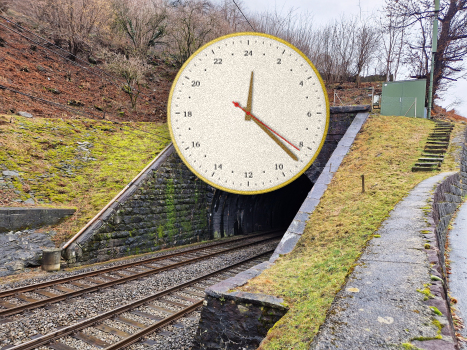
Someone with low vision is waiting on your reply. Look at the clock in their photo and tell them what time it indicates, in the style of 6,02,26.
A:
0,22,21
